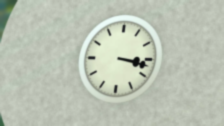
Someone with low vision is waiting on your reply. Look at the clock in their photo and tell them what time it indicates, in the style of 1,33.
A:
3,17
